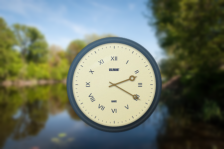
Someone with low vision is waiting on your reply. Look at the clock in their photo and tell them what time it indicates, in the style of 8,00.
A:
2,20
